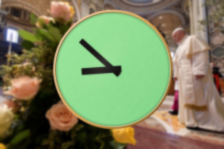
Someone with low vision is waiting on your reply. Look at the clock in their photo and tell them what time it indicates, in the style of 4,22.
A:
8,52
